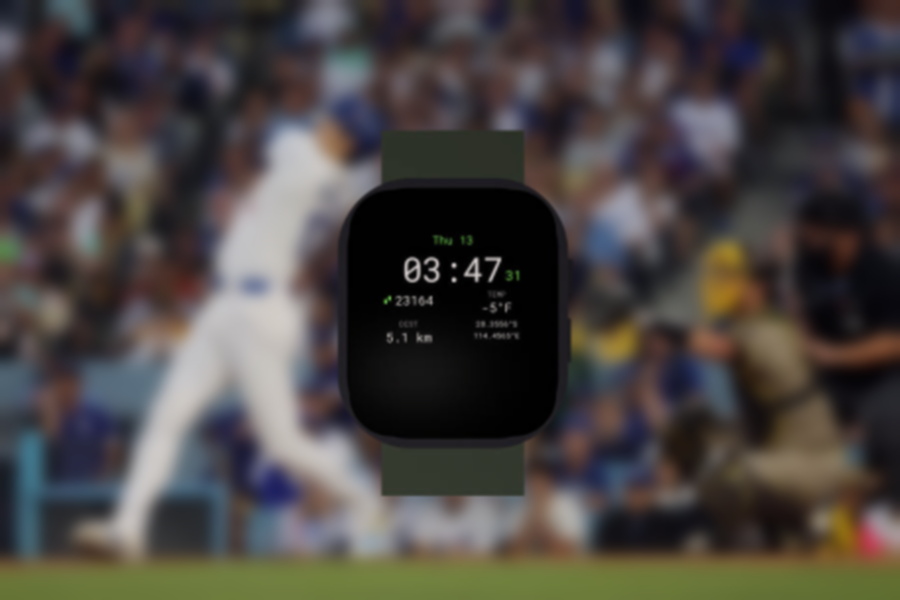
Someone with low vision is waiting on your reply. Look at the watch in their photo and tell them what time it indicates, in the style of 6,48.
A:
3,47
